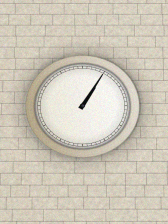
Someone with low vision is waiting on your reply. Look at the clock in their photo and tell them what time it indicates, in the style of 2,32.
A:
1,05
